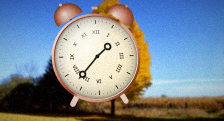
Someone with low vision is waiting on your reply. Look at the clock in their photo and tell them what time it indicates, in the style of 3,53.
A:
1,37
